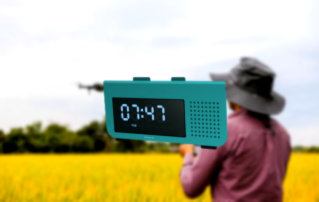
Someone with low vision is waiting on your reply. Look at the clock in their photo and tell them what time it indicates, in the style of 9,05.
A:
7,47
